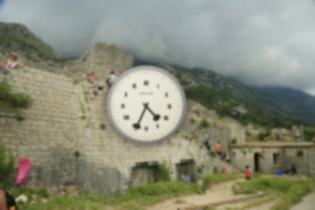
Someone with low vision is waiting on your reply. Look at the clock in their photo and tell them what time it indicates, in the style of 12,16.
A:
4,34
